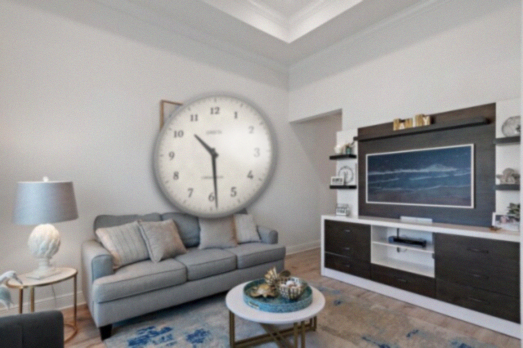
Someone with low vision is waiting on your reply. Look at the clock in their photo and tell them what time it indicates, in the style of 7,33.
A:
10,29
